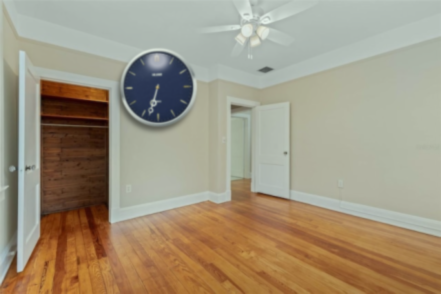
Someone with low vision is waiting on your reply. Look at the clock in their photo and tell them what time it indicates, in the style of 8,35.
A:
6,33
